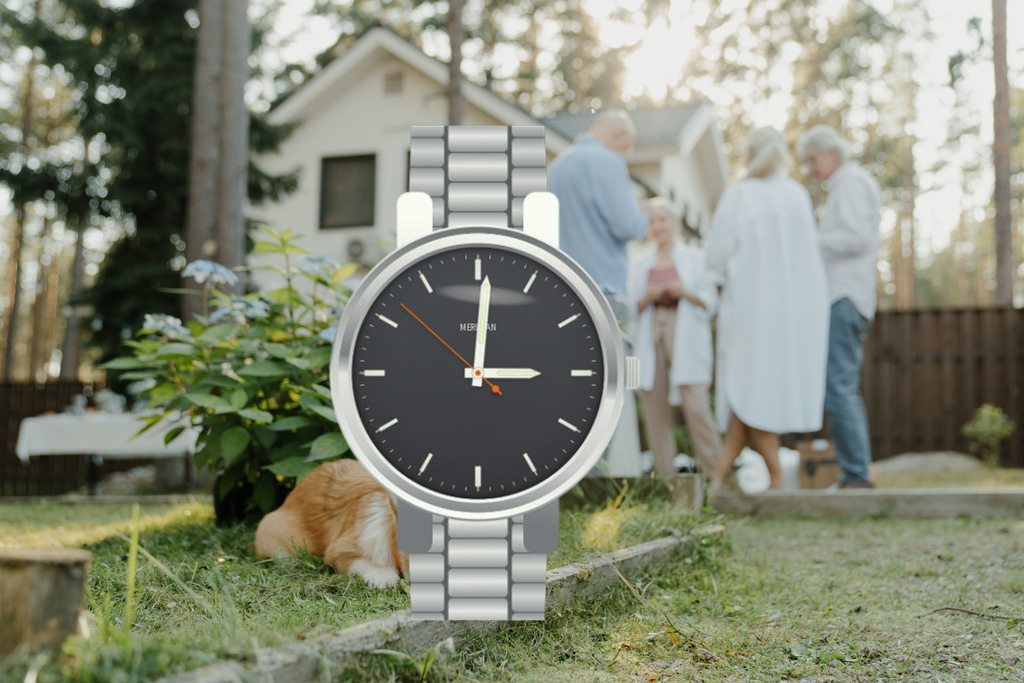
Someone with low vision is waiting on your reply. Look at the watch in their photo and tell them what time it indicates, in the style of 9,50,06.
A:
3,00,52
